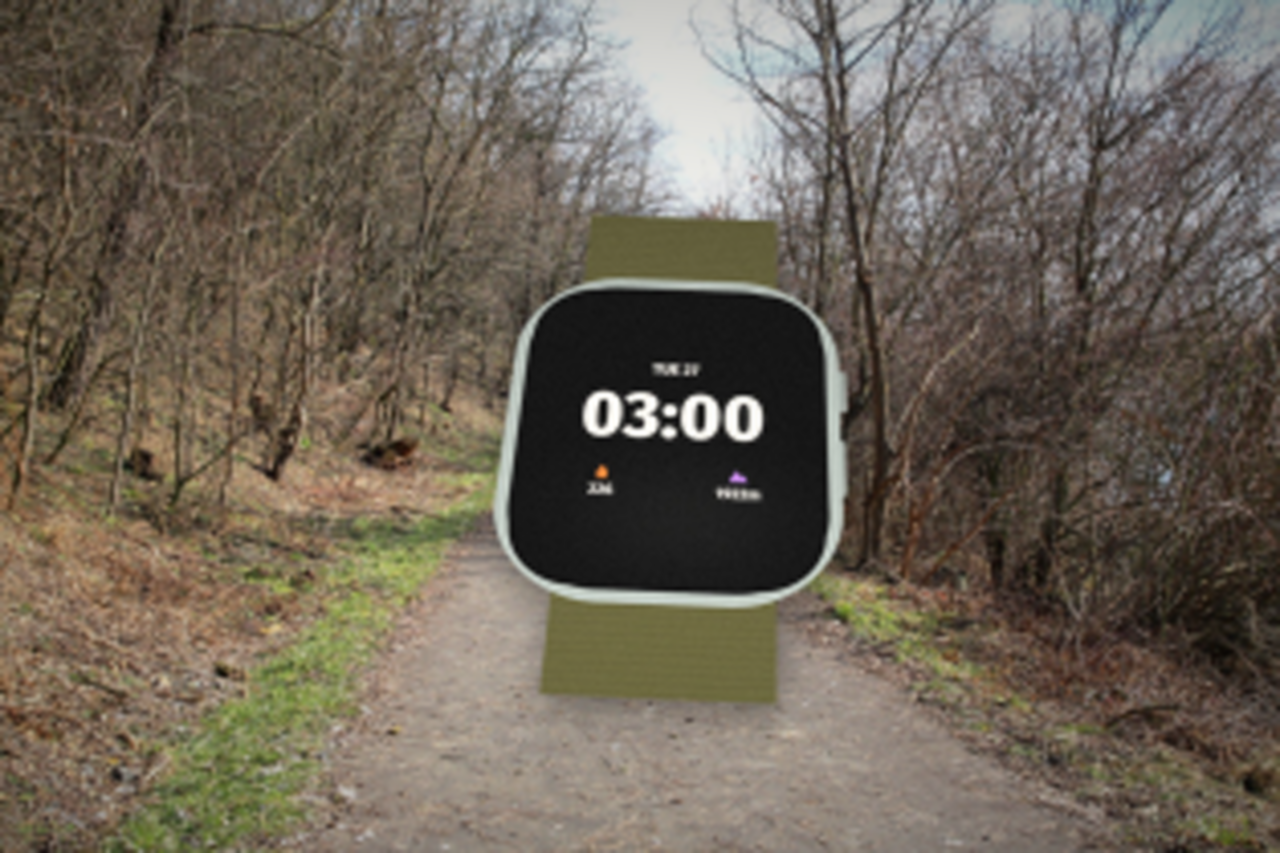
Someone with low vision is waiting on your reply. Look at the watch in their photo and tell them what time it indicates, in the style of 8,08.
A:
3,00
